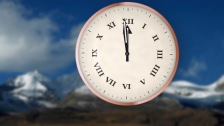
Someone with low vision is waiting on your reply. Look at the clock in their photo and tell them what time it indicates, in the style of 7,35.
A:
11,59
